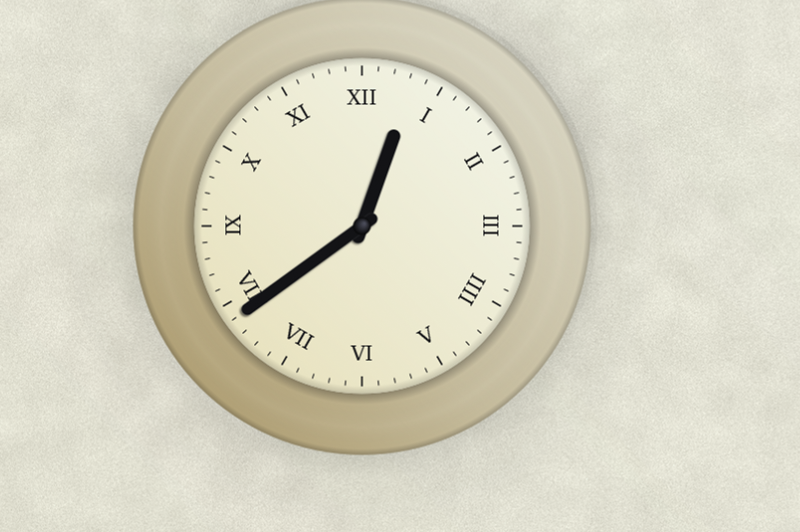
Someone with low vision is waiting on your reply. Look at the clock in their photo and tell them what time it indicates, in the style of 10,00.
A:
12,39
